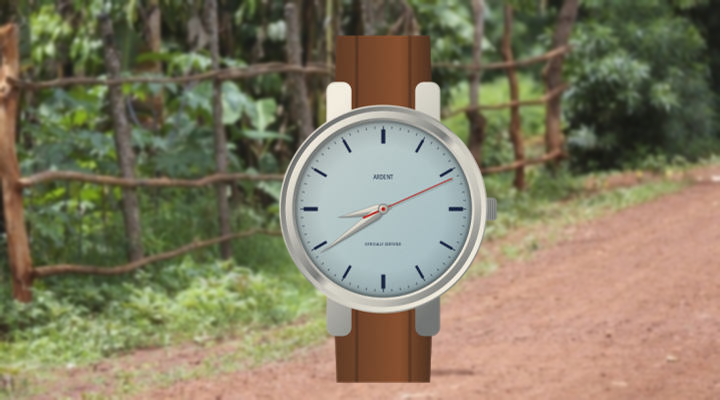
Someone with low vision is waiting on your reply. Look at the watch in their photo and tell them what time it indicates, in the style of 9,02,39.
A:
8,39,11
